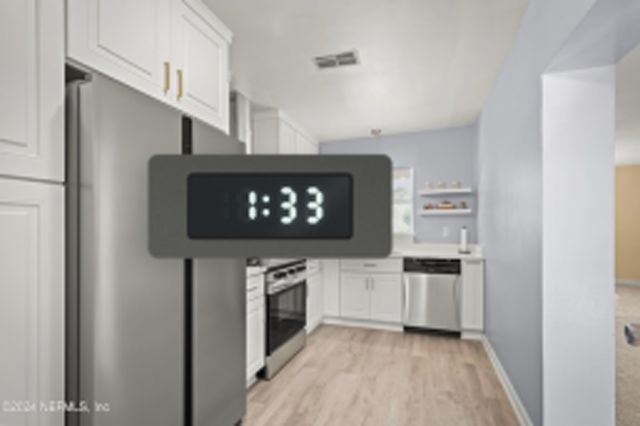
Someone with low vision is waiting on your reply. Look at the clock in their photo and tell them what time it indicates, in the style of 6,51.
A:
1,33
